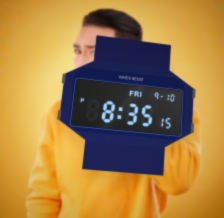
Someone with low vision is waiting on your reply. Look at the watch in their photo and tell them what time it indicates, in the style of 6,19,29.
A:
8,35,15
